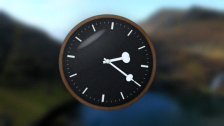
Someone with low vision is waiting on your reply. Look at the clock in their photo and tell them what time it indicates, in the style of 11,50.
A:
2,20
